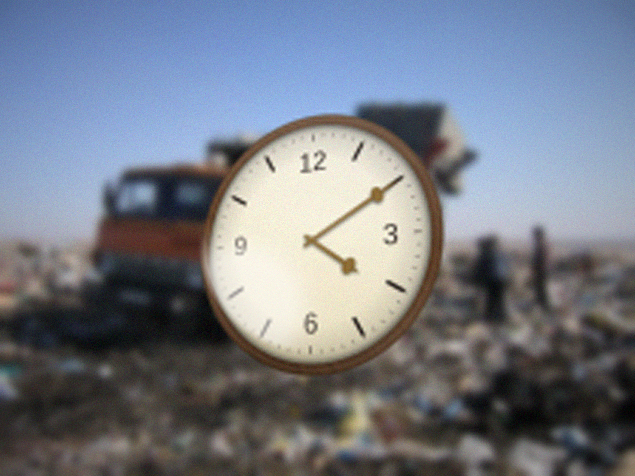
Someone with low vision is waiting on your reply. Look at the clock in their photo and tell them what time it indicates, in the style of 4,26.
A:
4,10
